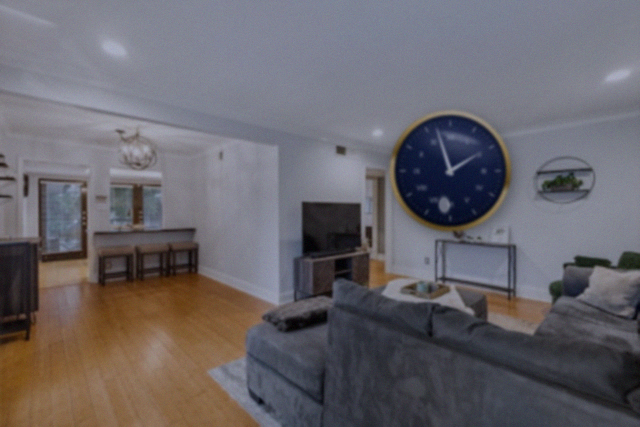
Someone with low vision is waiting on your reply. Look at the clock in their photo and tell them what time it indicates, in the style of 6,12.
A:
1,57
